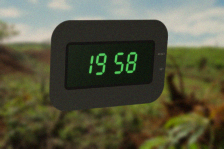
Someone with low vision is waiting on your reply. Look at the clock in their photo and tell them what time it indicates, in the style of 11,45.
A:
19,58
